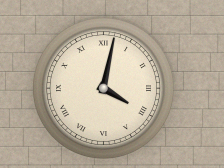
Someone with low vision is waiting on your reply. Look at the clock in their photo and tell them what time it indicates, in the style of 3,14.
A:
4,02
